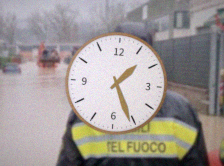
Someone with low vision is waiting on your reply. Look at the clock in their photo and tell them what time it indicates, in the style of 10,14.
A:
1,26
